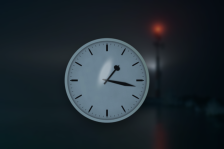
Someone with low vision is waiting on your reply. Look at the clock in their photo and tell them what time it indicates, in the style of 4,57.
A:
1,17
